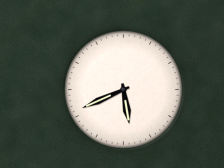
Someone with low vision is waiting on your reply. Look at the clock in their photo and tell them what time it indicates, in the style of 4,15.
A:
5,41
